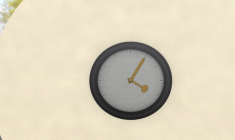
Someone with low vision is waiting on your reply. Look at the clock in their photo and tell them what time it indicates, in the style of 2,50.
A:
4,05
